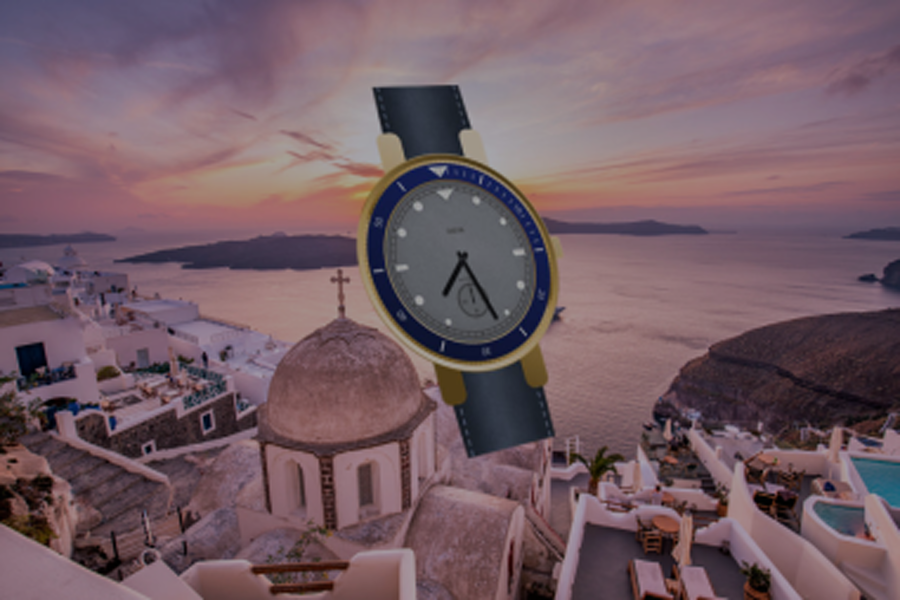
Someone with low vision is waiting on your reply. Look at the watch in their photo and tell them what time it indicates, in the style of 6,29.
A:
7,27
